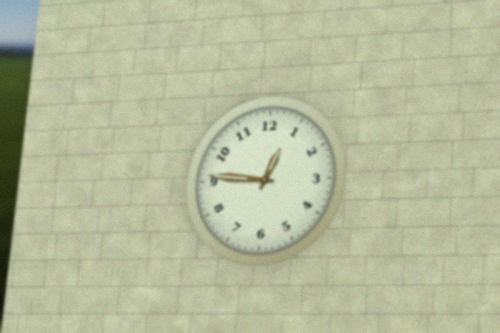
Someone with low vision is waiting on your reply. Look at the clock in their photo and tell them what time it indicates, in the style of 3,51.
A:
12,46
